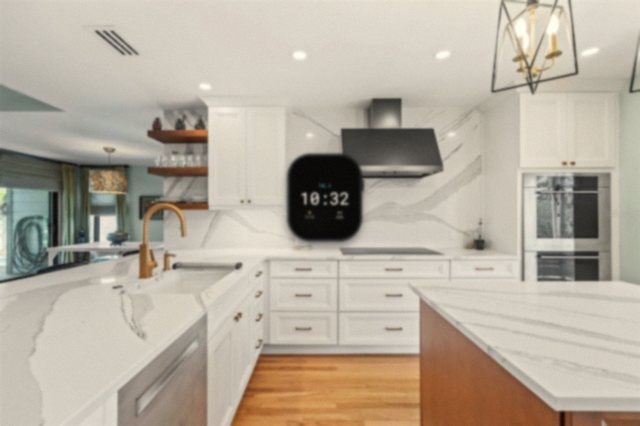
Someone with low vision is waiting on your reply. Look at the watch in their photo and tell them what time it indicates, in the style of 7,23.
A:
10,32
